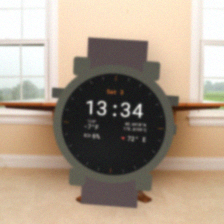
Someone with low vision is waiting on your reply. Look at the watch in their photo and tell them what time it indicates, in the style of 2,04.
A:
13,34
